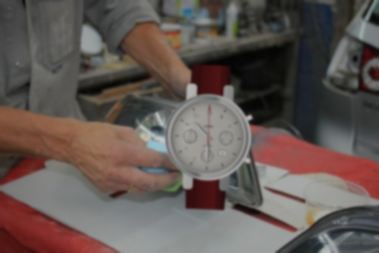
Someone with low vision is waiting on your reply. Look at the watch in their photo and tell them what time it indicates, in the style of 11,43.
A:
10,30
